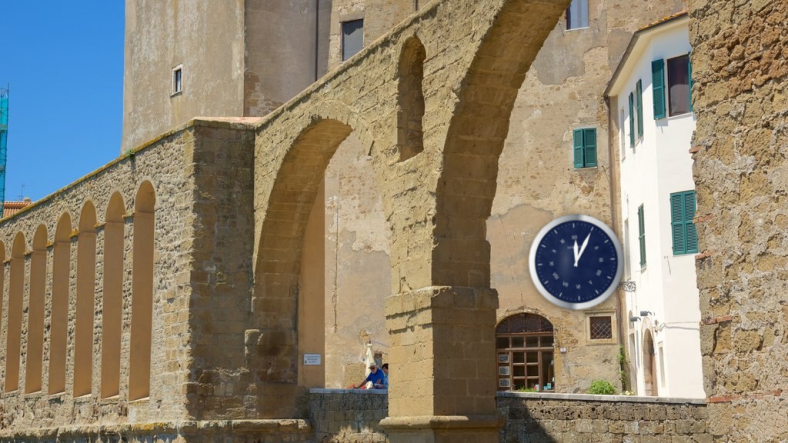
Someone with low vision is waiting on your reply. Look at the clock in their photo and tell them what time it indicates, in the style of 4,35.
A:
12,05
